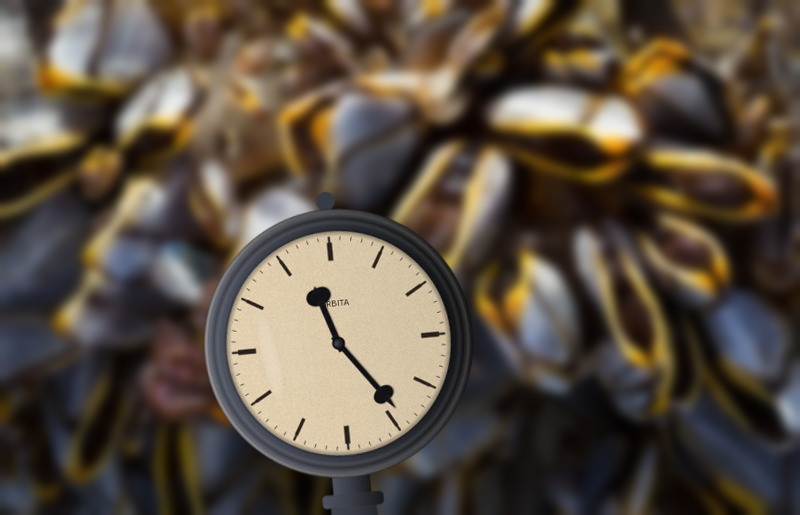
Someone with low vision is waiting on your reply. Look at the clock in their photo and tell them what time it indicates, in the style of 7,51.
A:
11,24
